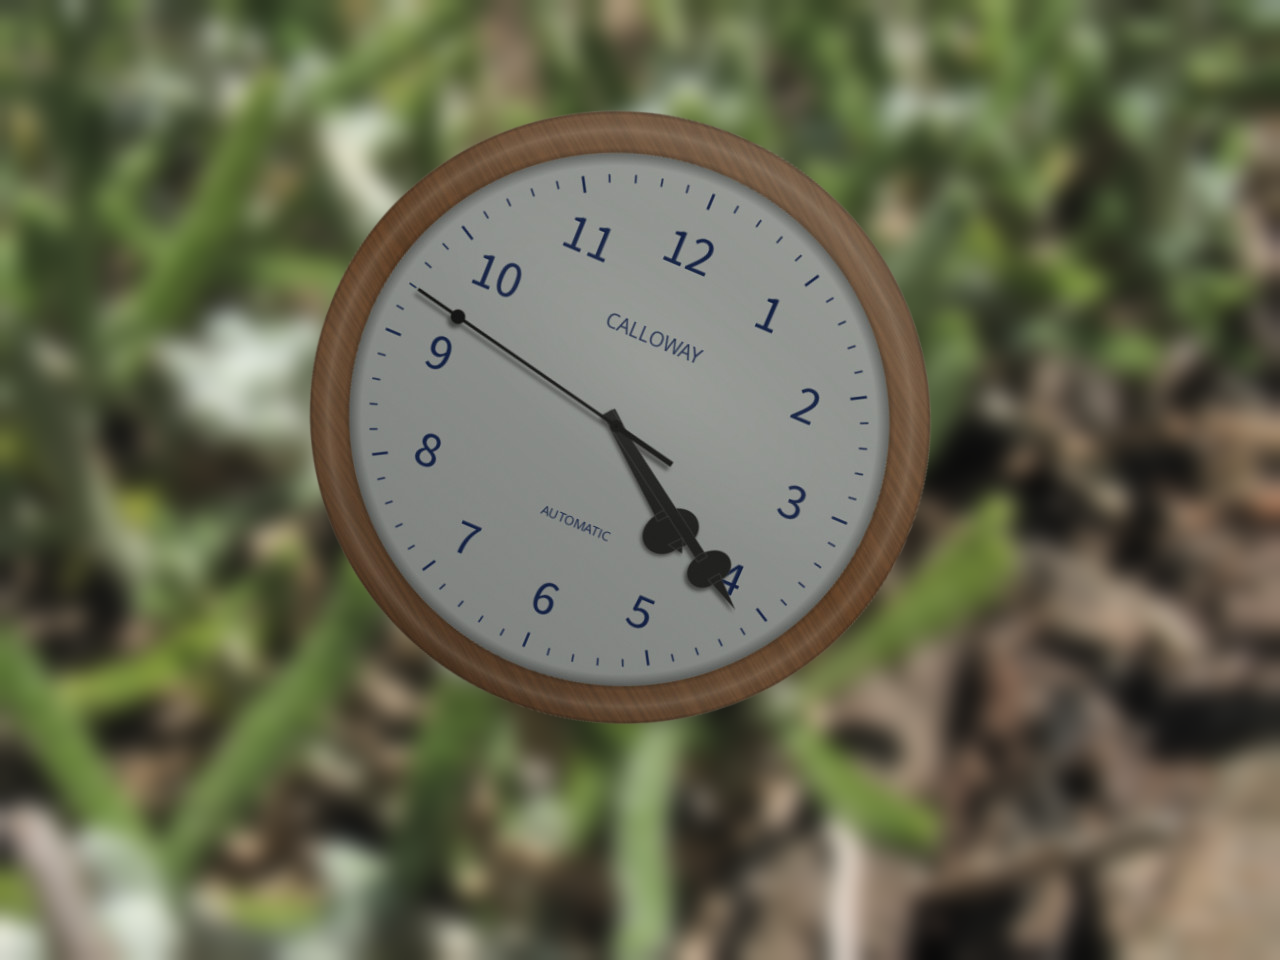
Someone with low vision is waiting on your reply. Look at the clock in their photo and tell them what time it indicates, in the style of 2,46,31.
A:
4,20,47
